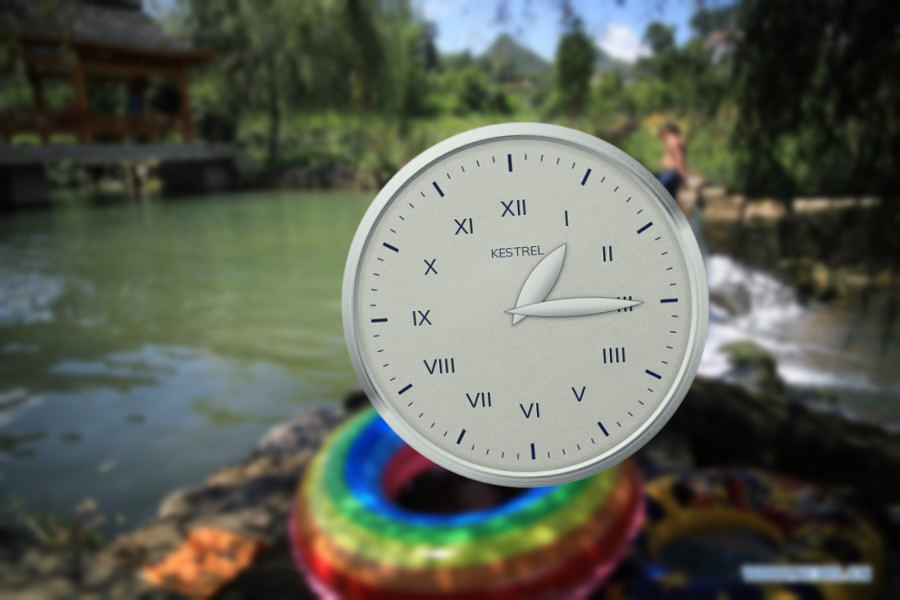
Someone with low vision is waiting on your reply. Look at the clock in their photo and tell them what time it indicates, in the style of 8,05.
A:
1,15
